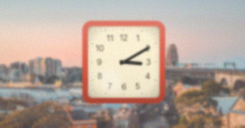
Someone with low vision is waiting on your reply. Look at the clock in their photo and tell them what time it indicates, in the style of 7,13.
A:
3,10
